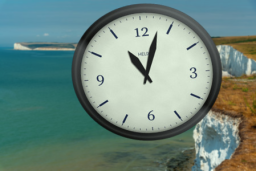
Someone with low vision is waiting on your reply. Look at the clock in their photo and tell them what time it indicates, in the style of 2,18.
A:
11,03
